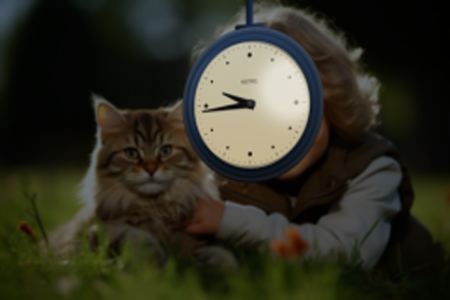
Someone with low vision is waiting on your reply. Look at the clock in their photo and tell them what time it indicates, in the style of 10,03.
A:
9,44
